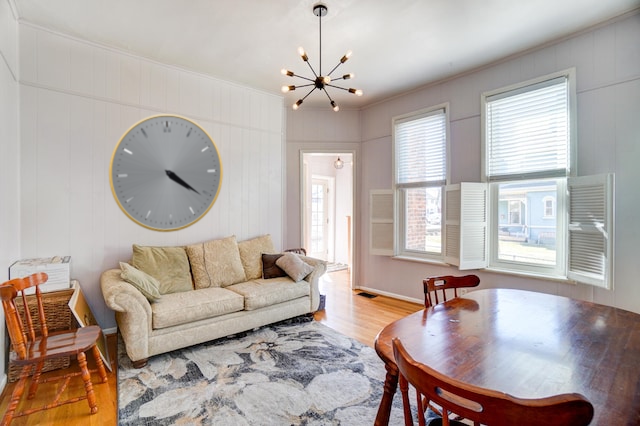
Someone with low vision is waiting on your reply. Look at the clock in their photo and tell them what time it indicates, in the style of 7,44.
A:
4,21
